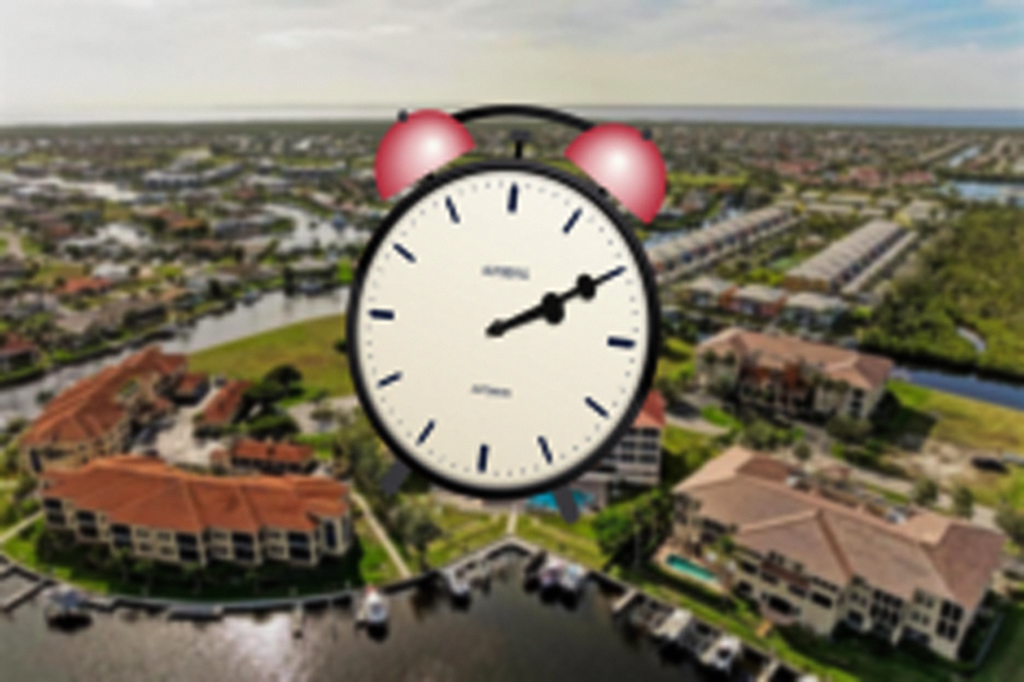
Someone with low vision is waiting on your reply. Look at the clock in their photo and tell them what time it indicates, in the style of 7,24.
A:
2,10
